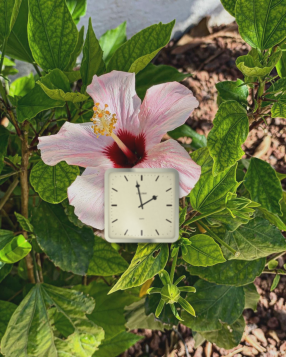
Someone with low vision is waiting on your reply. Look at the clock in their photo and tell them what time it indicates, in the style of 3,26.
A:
1,58
